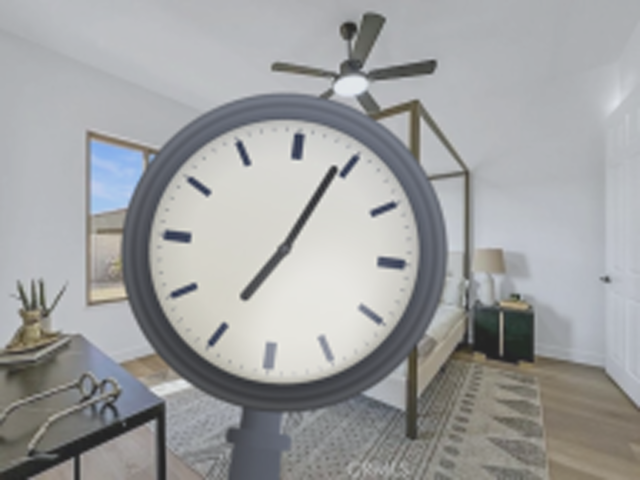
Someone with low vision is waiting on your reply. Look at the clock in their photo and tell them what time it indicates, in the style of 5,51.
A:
7,04
